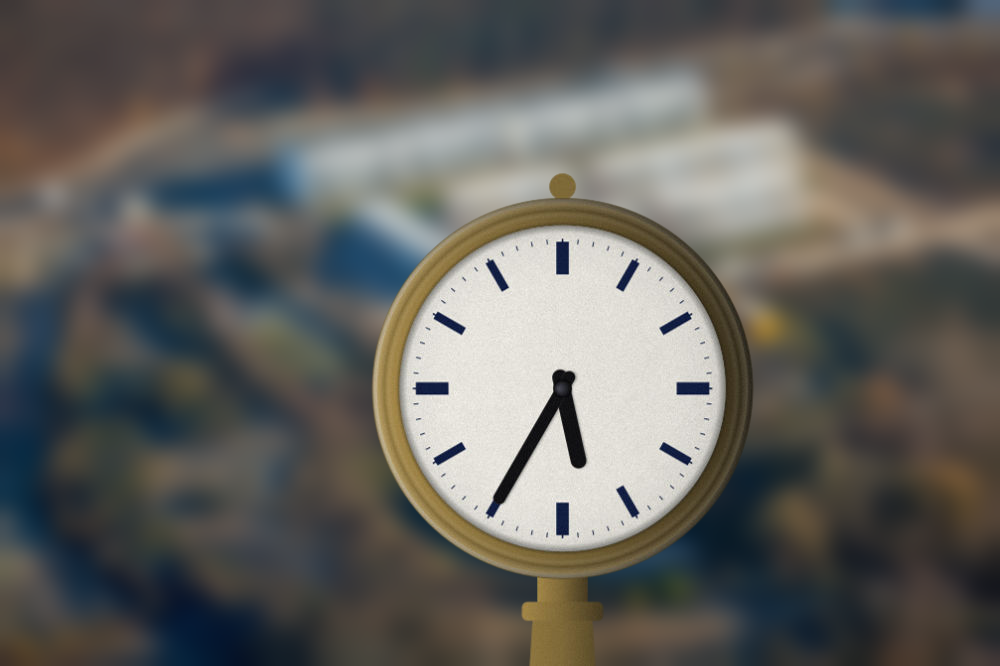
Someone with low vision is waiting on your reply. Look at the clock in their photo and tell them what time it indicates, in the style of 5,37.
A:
5,35
